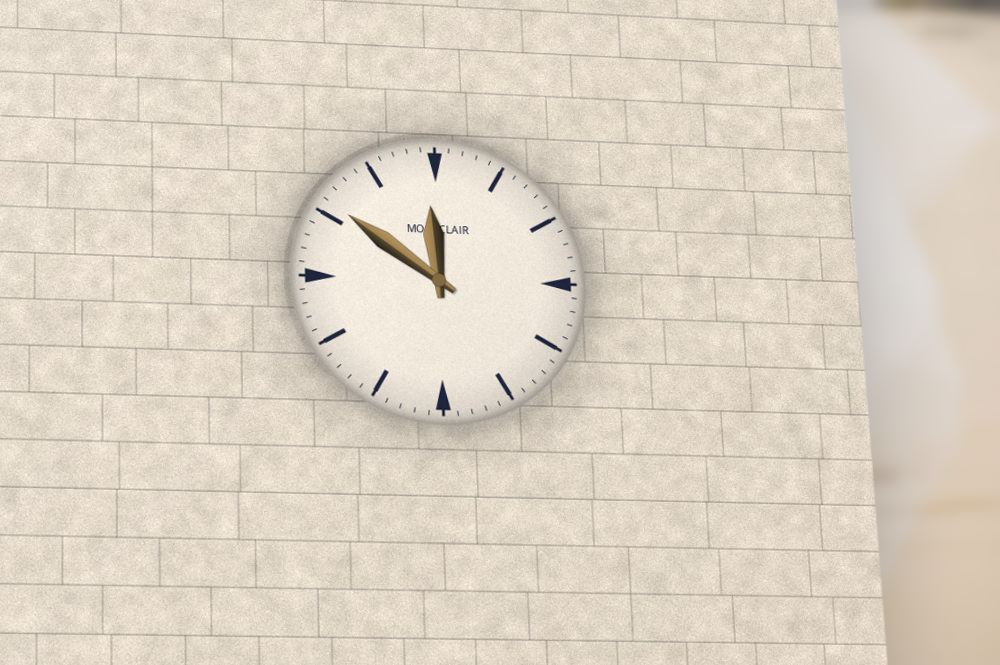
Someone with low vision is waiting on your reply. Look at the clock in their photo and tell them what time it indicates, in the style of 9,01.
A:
11,51
